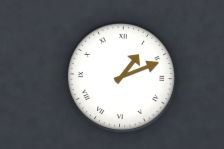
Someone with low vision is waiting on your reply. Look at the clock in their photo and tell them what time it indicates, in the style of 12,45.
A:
1,11
